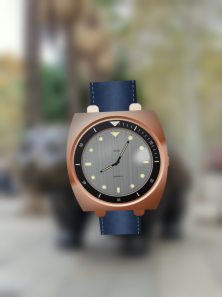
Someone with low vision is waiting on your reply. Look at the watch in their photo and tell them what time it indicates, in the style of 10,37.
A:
8,05
